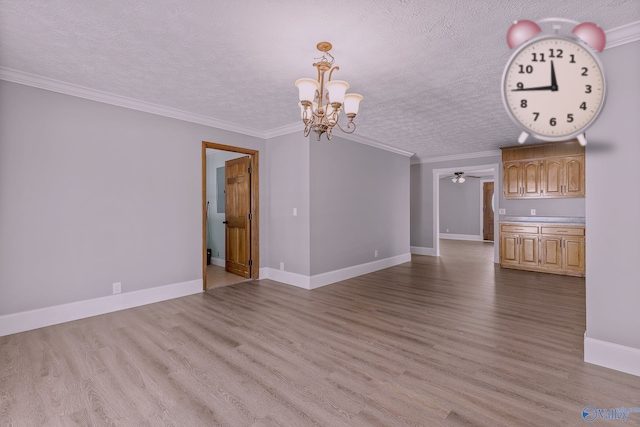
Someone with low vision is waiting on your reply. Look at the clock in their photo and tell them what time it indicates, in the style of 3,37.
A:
11,44
